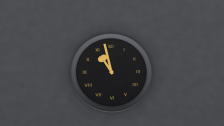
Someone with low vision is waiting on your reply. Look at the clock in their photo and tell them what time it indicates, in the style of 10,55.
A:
10,58
